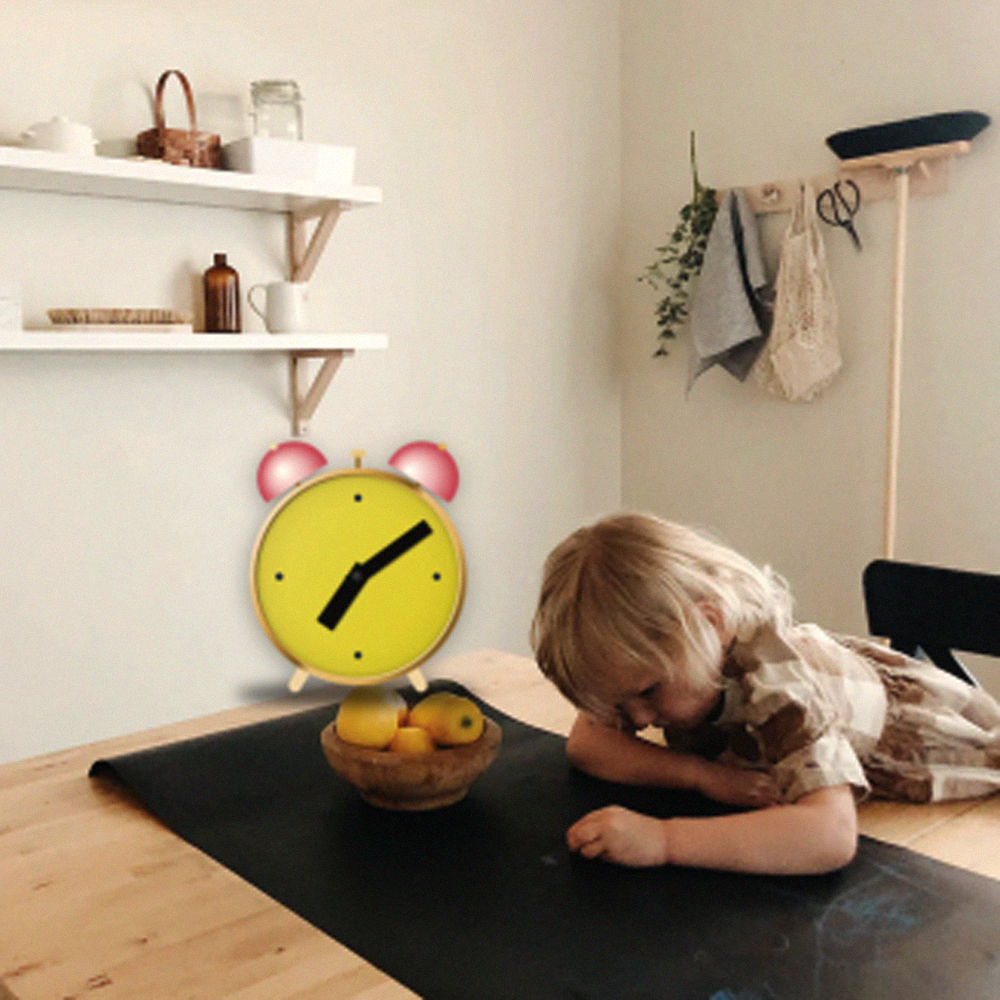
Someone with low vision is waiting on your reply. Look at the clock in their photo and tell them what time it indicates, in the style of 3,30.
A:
7,09
